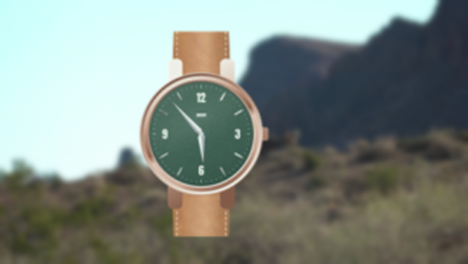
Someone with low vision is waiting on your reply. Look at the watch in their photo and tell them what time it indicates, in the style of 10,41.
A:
5,53
